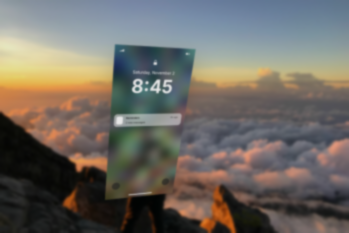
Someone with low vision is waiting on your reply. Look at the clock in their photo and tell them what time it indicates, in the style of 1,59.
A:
8,45
